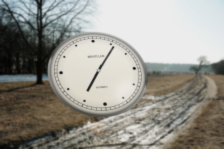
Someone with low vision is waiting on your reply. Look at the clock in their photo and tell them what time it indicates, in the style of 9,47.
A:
7,06
